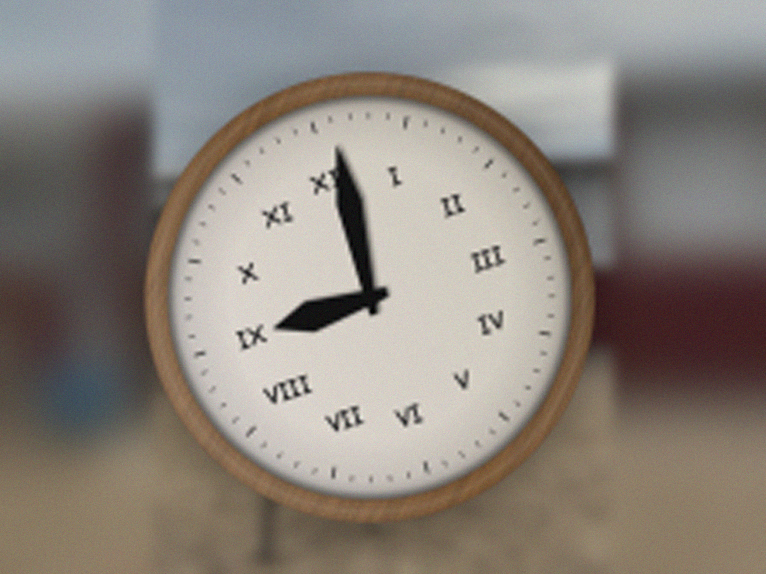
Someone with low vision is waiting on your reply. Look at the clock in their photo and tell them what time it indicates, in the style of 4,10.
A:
9,01
